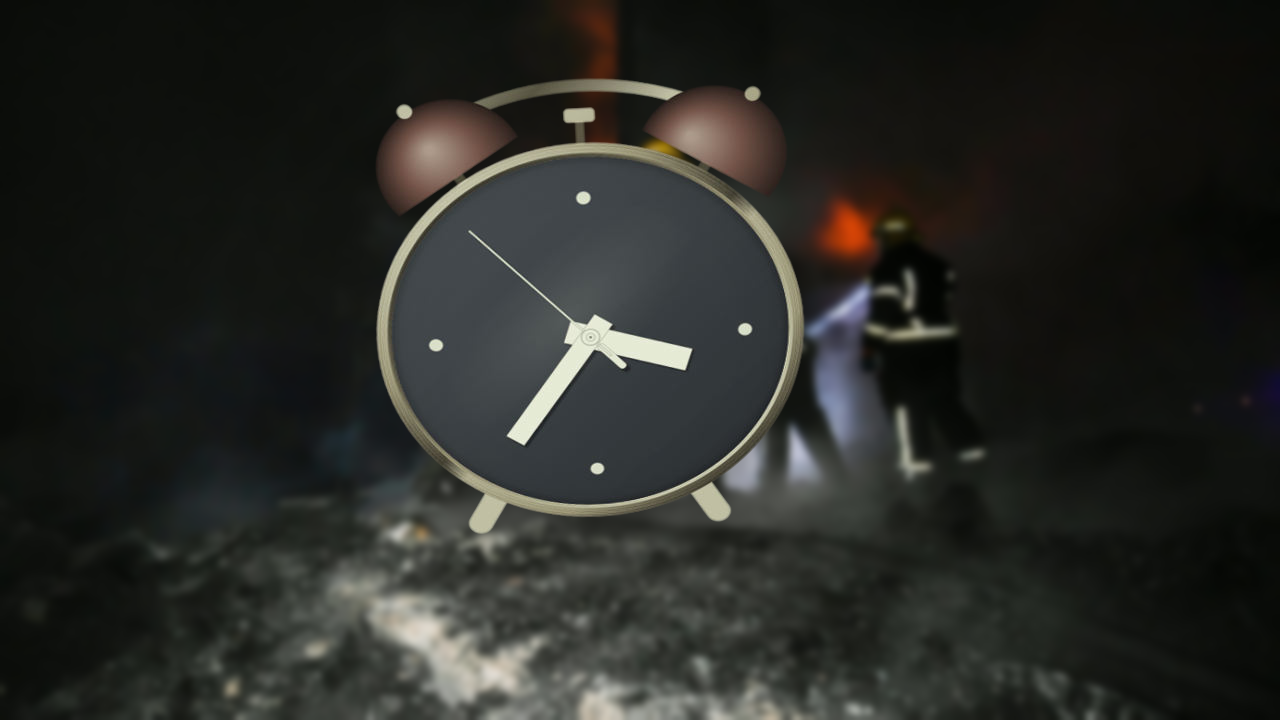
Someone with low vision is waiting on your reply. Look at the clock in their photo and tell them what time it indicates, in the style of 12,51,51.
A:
3,35,53
